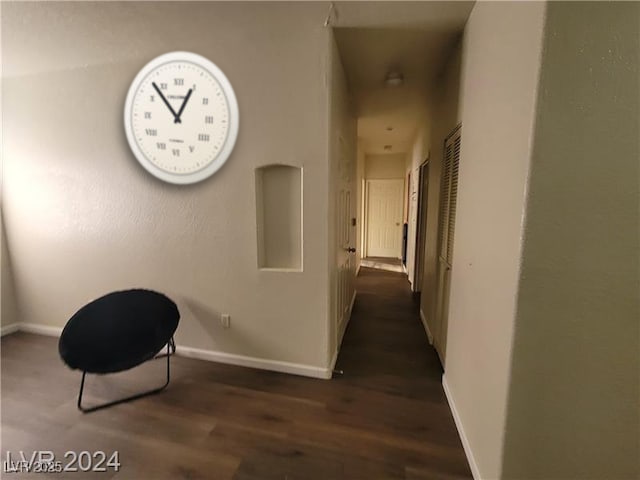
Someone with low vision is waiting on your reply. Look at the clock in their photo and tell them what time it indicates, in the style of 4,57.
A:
12,53
